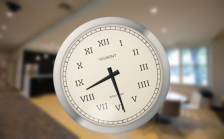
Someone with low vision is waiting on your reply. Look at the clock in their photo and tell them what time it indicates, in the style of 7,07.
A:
8,29
